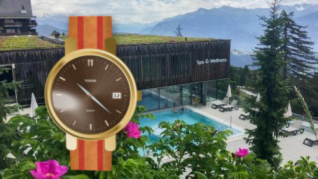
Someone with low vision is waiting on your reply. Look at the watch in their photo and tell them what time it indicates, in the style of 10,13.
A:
10,22
